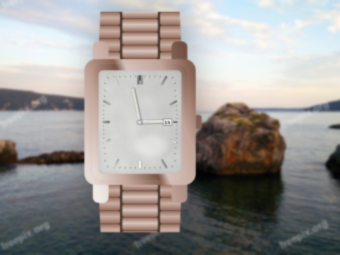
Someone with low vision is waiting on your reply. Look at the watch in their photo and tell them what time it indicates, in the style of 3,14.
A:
2,58
